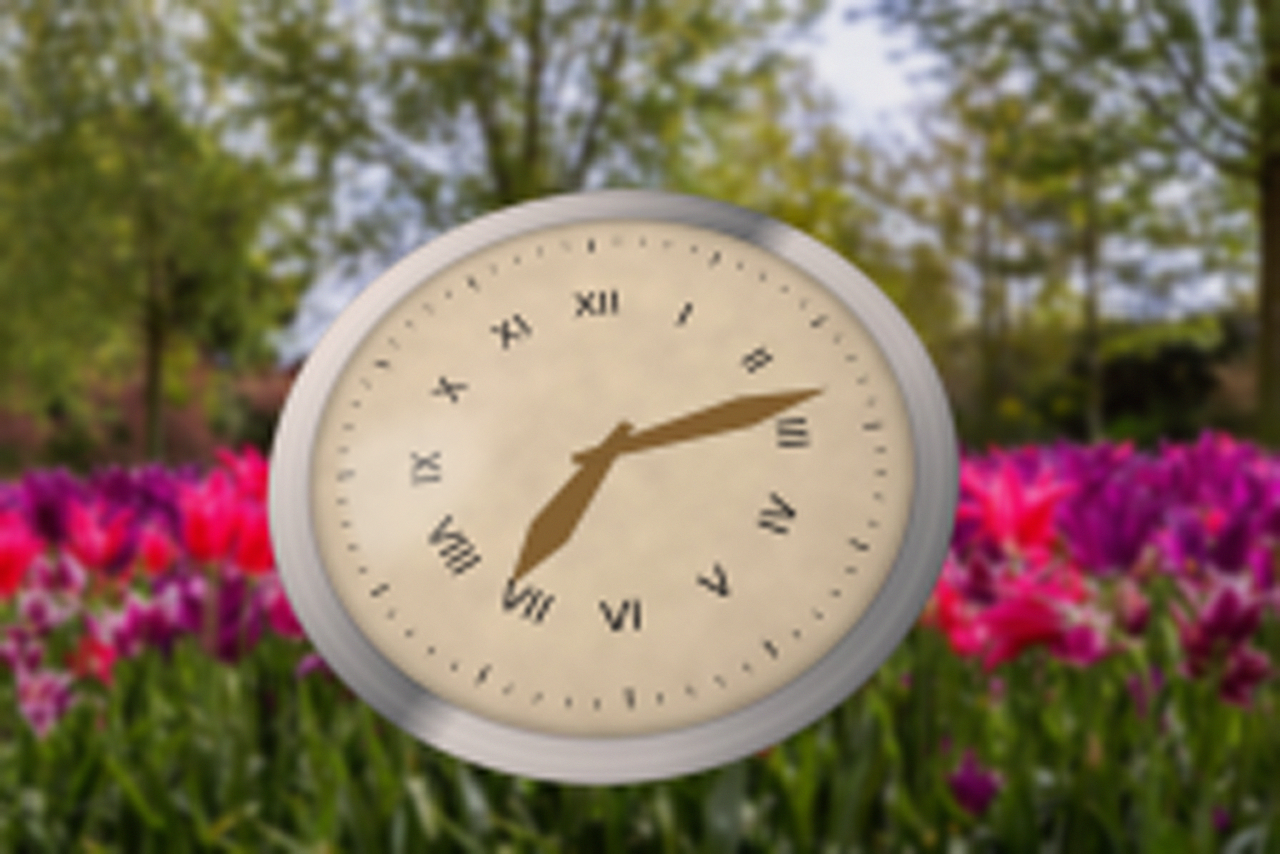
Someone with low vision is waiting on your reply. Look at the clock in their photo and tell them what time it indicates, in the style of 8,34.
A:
7,13
